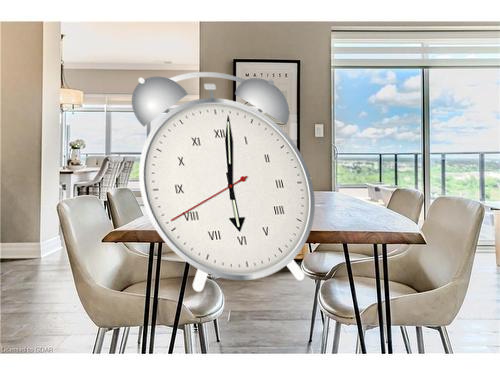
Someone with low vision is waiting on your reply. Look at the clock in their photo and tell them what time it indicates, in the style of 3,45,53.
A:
6,01,41
